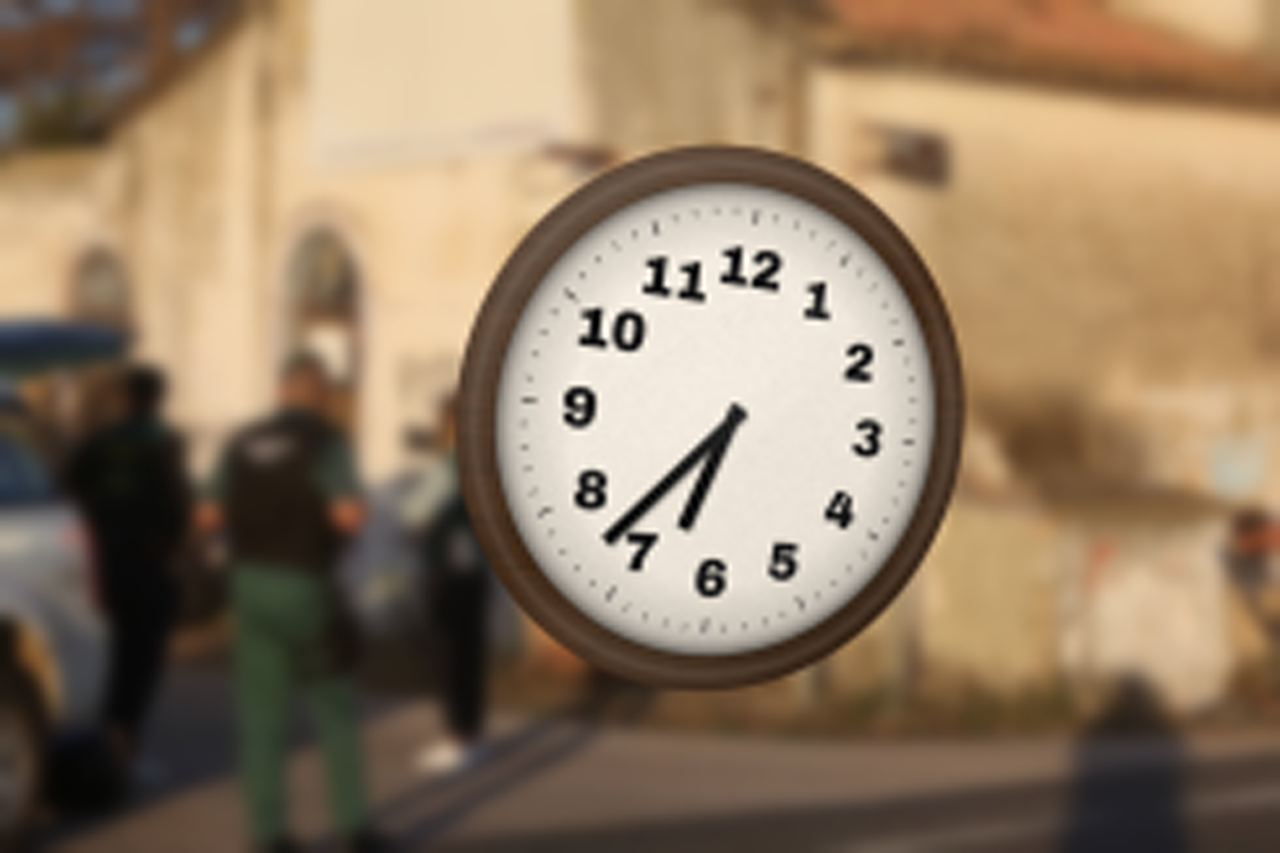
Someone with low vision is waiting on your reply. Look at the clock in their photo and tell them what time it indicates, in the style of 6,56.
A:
6,37
